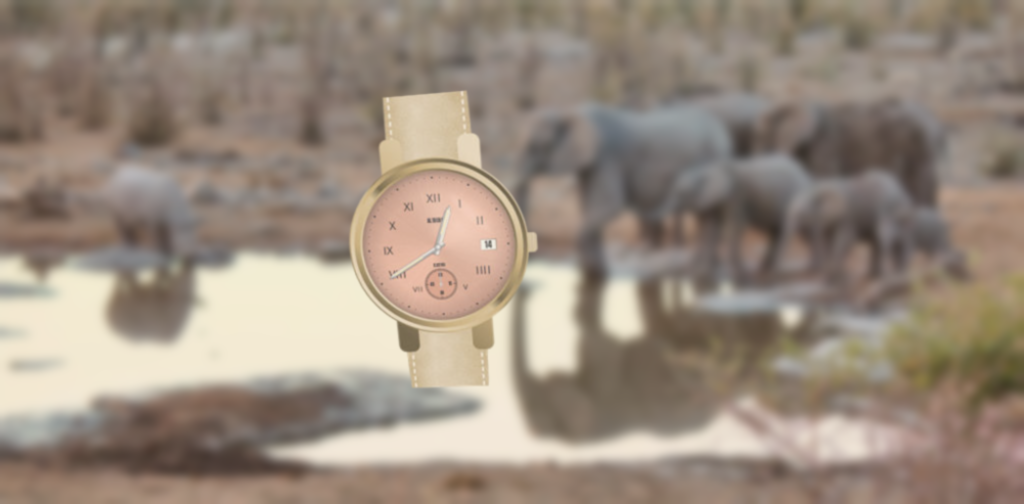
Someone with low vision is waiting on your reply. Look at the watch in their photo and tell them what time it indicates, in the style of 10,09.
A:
12,40
